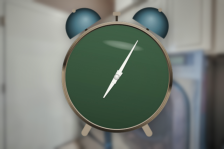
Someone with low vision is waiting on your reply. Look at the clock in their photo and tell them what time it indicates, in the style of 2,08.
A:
7,05
